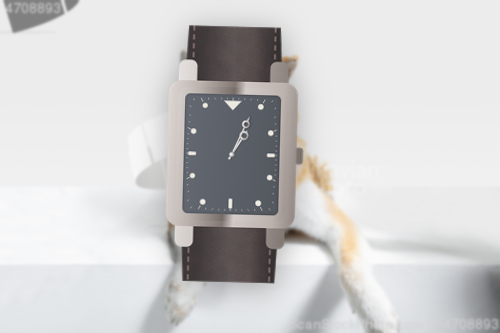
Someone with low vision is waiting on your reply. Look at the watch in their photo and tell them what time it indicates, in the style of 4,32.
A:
1,04
